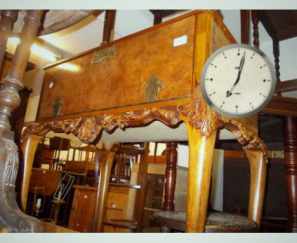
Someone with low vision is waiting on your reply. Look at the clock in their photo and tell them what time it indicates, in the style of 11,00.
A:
7,02
